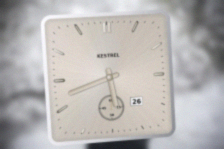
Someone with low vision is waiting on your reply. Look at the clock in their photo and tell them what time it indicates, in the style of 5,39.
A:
5,42
